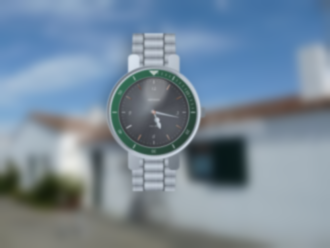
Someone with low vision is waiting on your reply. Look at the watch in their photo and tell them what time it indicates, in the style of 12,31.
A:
5,17
